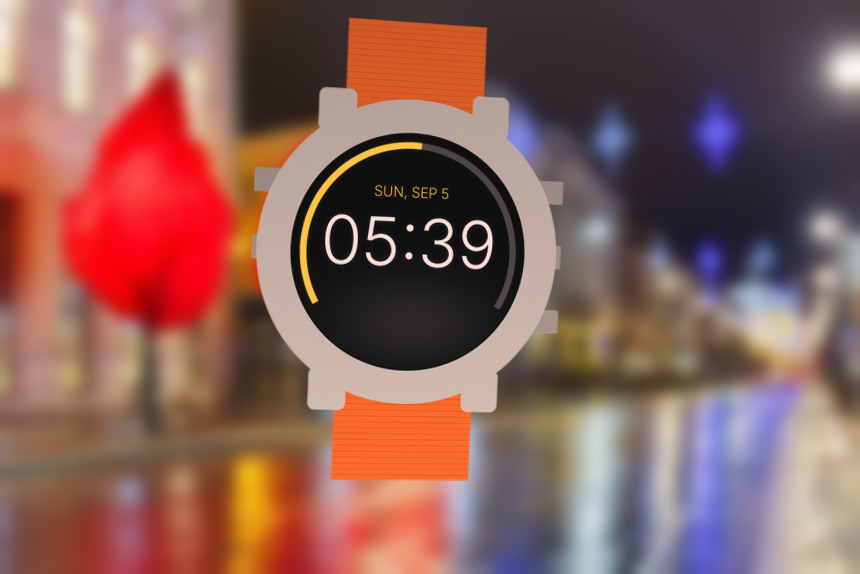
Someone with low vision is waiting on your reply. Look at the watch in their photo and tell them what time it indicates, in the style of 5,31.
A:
5,39
